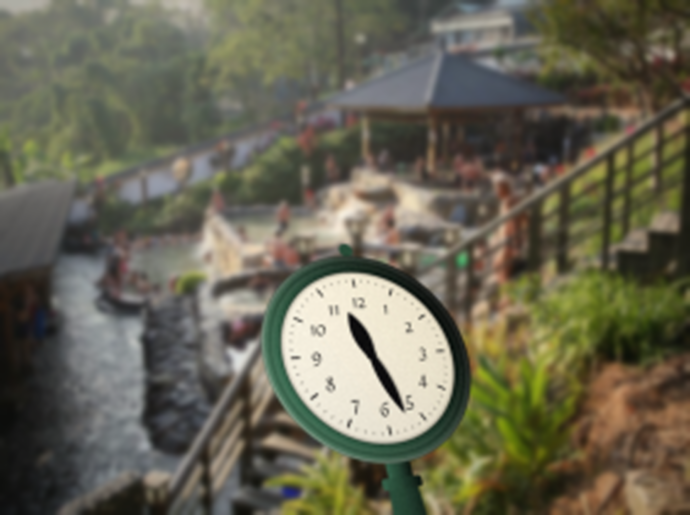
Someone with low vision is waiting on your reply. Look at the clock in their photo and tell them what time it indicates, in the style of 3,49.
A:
11,27
